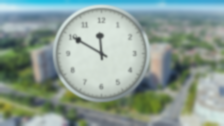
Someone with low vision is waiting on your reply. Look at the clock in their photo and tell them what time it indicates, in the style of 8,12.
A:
11,50
